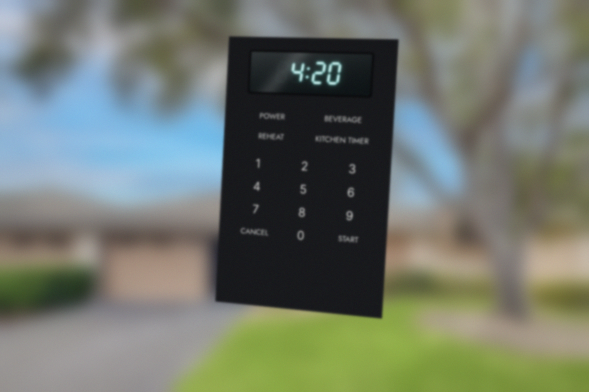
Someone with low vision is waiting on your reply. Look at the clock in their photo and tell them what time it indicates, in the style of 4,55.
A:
4,20
